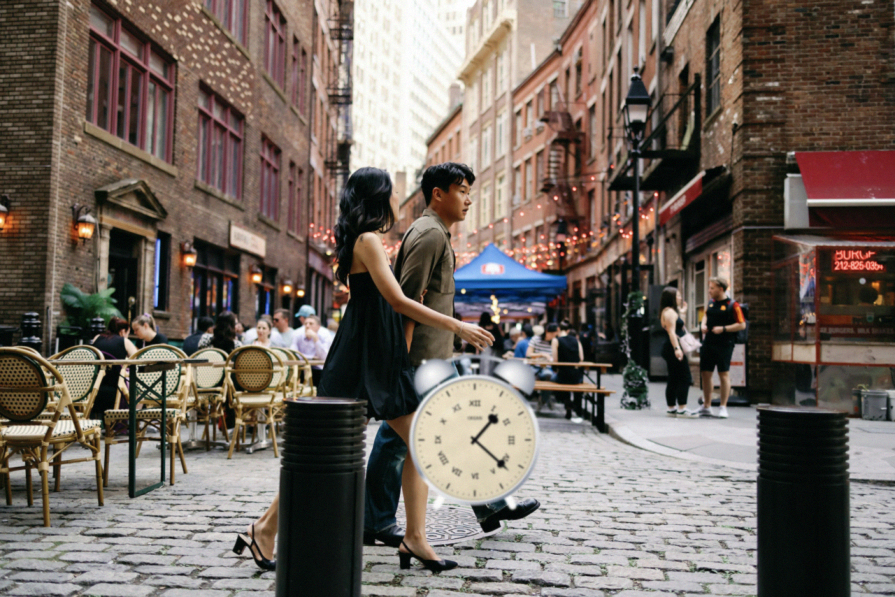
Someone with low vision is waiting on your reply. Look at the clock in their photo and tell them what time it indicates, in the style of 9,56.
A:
1,22
